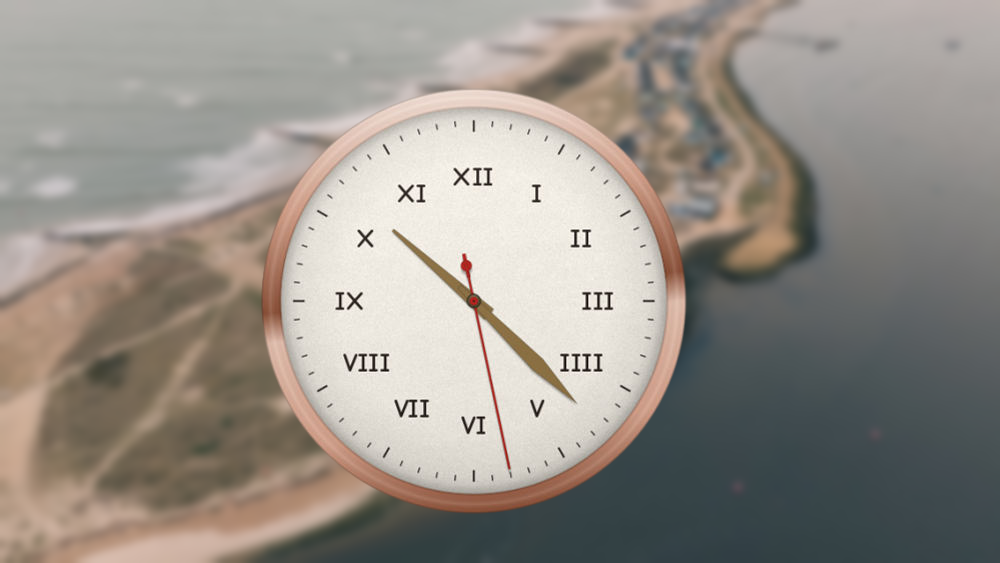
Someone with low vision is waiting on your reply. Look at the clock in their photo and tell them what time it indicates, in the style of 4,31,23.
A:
10,22,28
